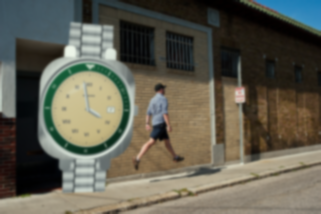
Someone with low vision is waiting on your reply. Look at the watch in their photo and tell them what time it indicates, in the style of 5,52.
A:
3,58
